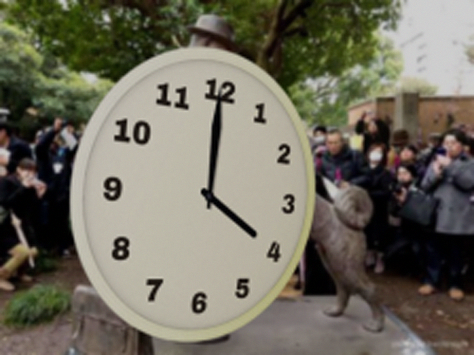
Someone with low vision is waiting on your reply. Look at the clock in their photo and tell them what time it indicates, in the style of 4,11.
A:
4,00
